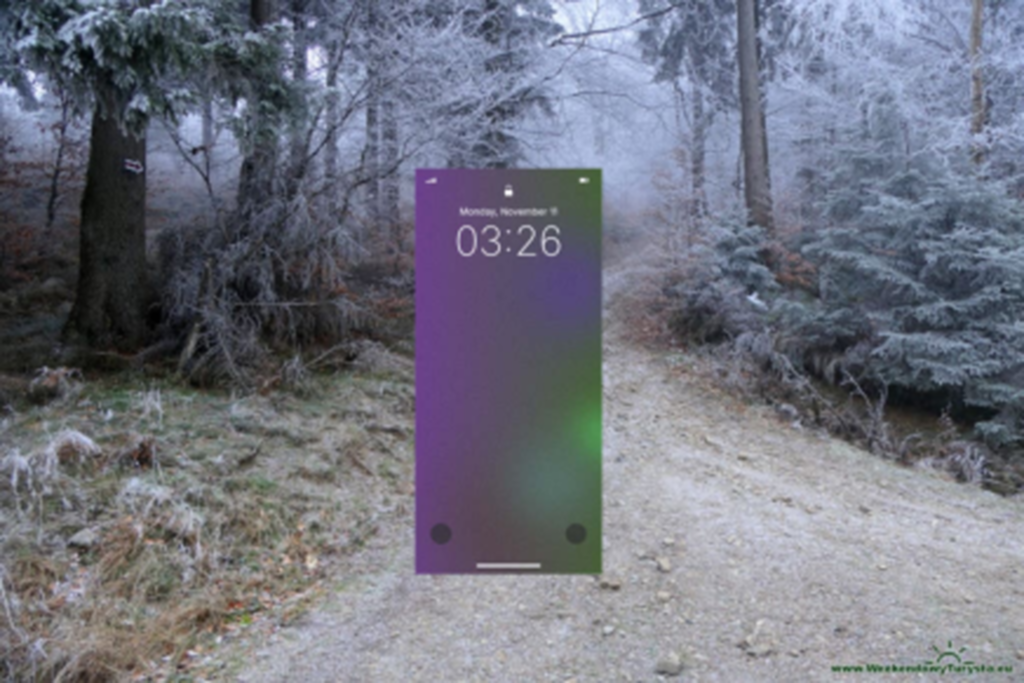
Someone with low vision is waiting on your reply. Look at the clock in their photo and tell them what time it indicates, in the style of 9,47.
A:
3,26
